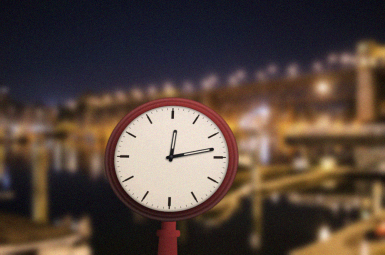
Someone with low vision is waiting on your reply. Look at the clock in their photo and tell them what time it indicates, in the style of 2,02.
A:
12,13
